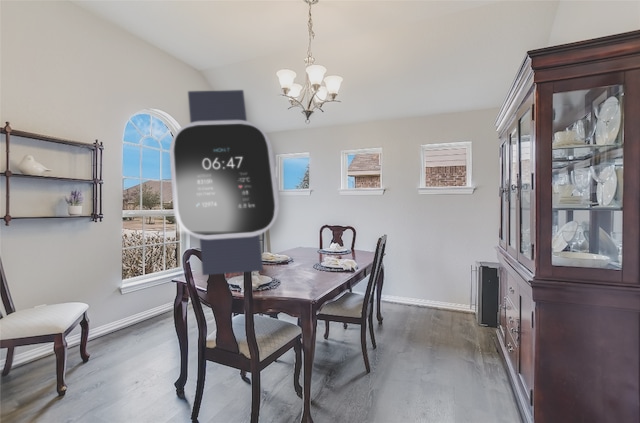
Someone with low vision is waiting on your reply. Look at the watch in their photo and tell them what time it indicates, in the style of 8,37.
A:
6,47
